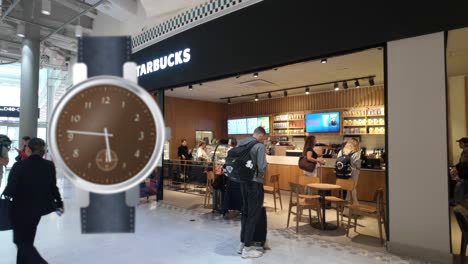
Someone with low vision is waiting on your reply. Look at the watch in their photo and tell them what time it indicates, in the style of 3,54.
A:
5,46
